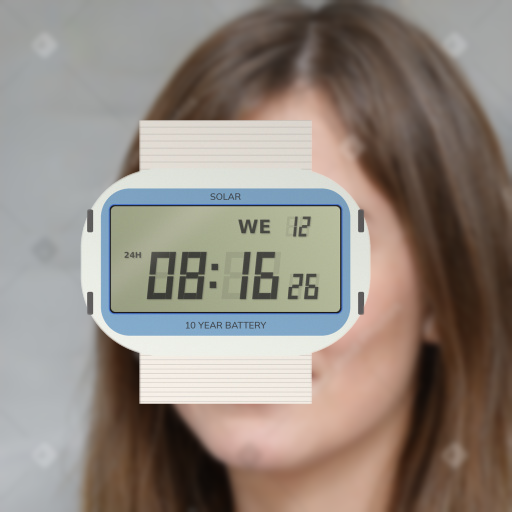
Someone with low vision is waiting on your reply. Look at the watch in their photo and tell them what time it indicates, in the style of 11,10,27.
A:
8,16,26
